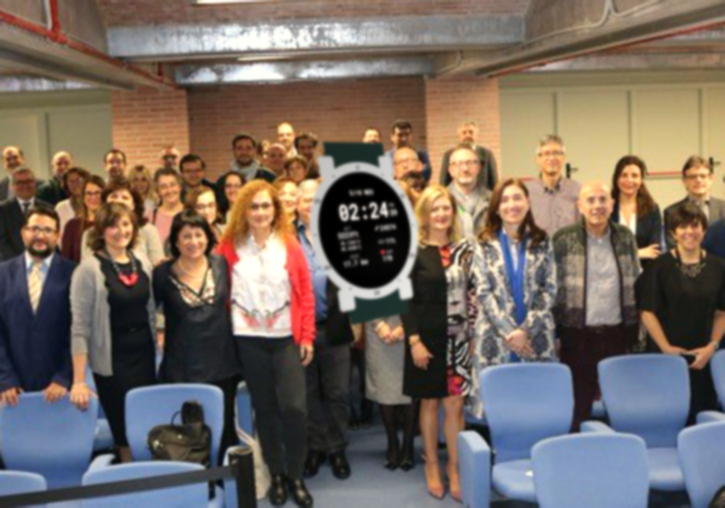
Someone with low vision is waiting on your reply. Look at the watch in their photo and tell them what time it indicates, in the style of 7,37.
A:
2,24
